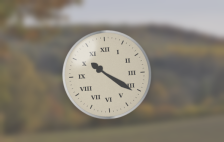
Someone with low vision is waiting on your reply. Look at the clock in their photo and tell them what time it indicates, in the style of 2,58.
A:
10,21
